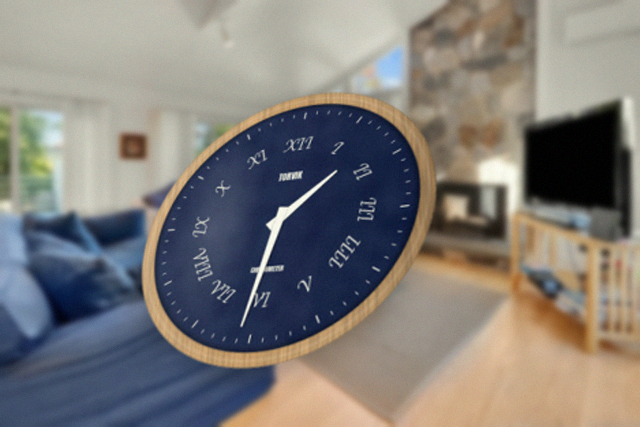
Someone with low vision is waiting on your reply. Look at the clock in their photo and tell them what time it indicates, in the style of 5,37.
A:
1,31
